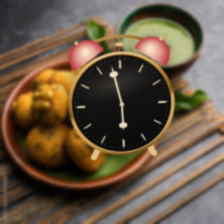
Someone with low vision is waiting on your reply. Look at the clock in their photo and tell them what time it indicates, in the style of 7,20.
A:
5,58
